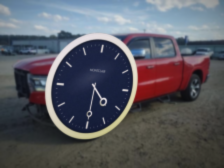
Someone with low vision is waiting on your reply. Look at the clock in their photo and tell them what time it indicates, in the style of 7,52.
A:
4,30
